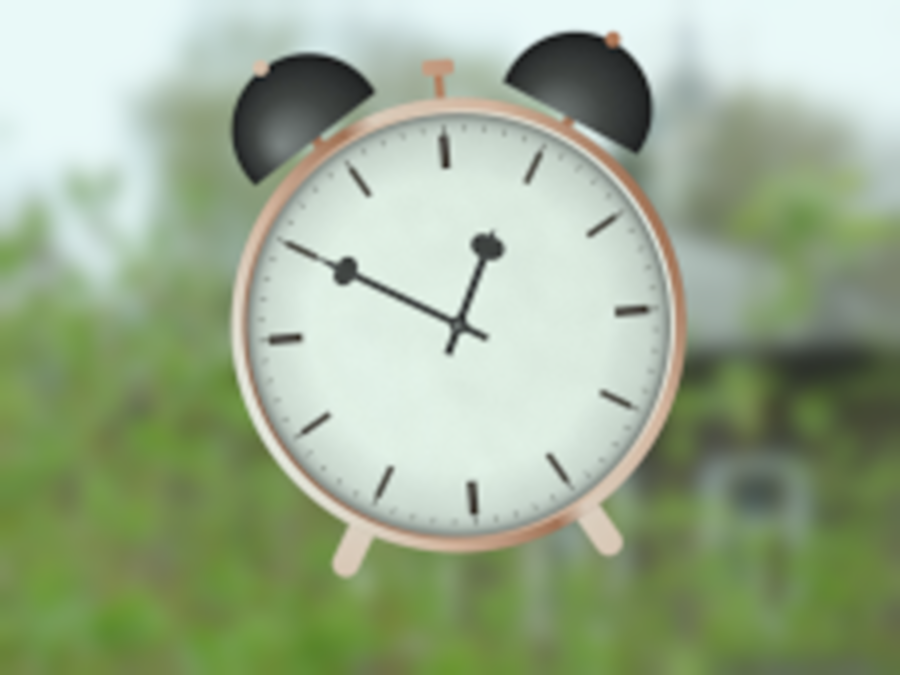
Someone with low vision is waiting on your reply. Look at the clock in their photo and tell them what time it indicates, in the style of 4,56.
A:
12,50
